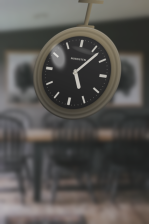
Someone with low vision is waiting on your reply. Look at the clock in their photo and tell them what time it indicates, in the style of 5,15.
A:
5,07
